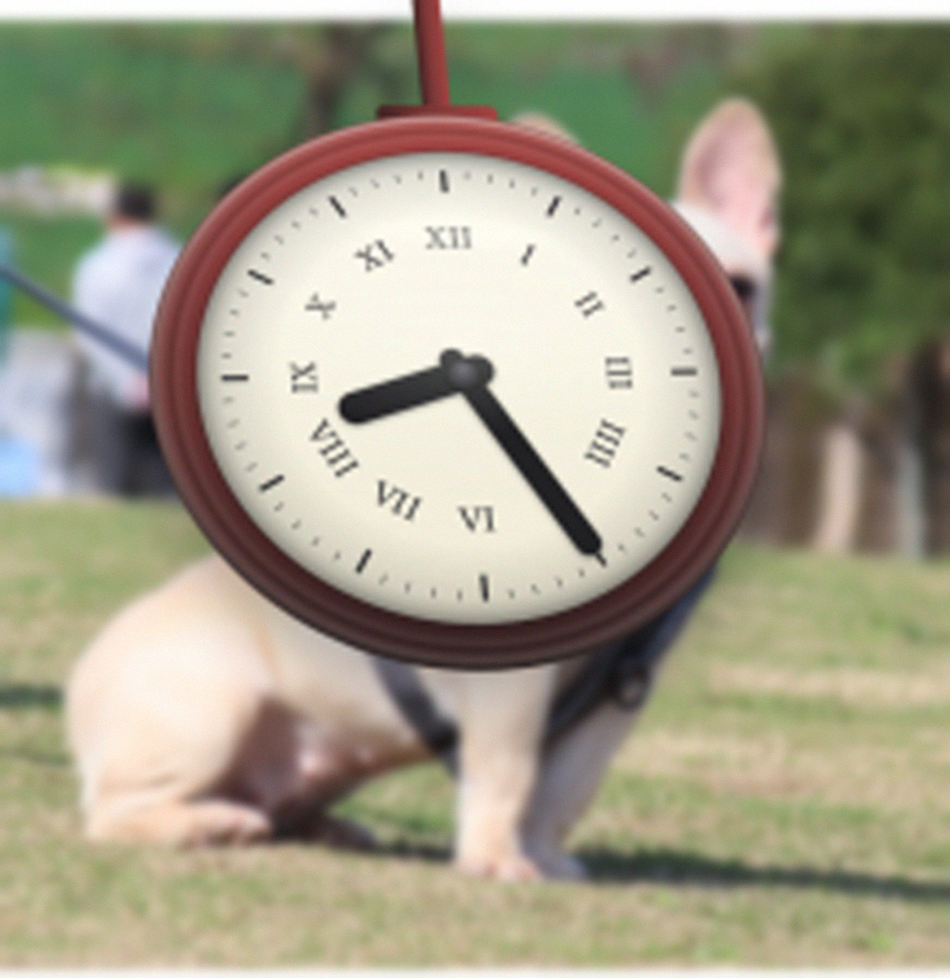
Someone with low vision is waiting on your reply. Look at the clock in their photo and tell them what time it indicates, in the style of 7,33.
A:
8,25
